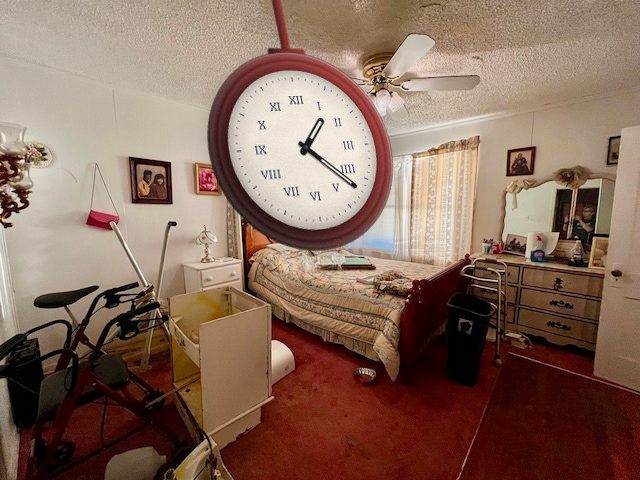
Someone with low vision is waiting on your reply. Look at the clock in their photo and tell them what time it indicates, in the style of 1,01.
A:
1,22
